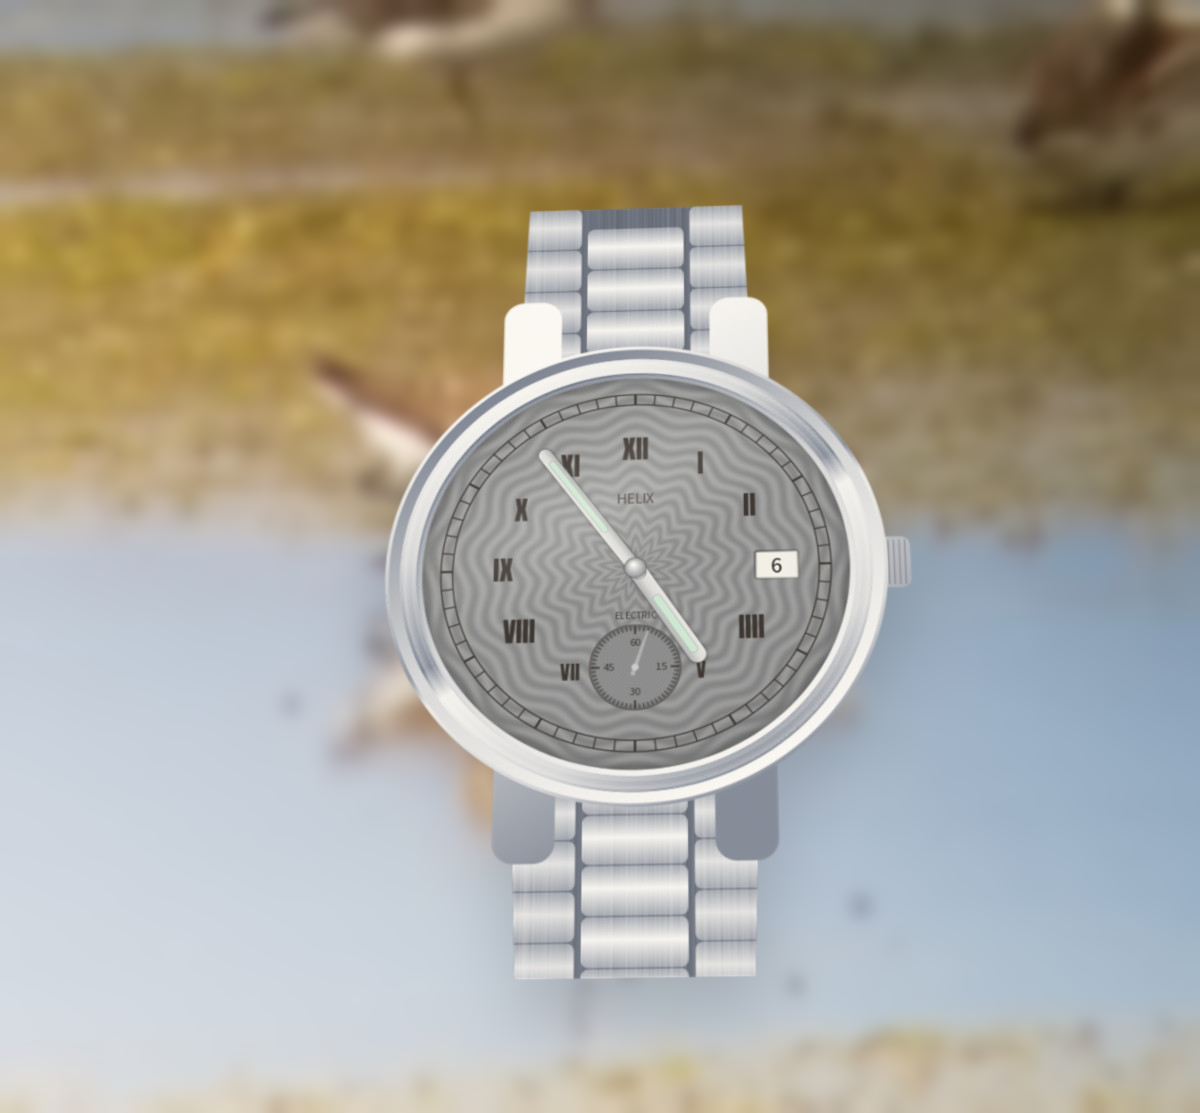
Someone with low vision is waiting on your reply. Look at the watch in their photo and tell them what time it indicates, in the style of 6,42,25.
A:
4,54,03
